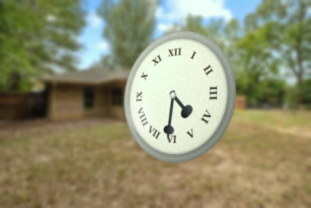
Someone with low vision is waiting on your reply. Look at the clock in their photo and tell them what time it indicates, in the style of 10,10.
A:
4,31
